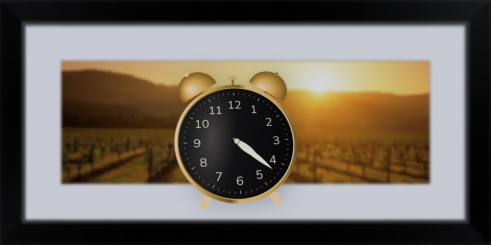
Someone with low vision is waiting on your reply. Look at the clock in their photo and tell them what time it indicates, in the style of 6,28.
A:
4,22
